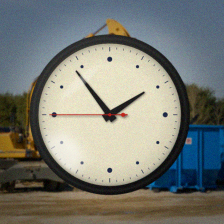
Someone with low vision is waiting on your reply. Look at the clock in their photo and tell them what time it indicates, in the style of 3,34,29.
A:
1,53,45
